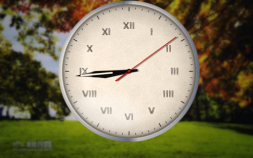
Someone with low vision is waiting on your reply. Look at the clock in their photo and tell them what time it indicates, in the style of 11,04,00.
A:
8,44,09
